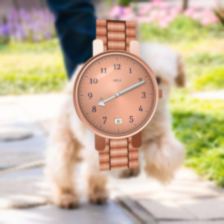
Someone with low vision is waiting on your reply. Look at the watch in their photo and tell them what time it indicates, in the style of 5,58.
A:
8,11
